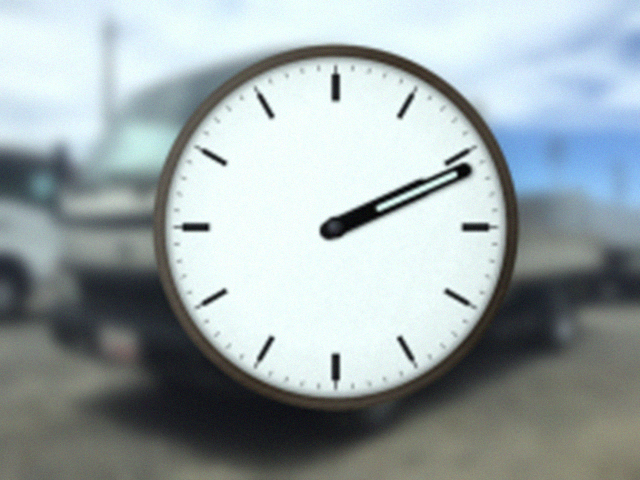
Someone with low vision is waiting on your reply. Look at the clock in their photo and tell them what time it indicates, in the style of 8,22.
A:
2,11
